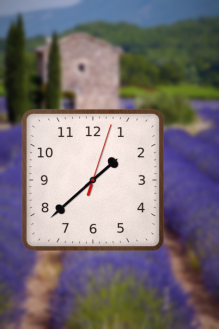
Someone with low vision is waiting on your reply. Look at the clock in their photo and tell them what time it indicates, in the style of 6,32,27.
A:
1,38,03
